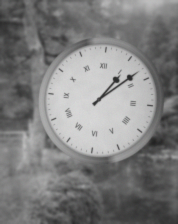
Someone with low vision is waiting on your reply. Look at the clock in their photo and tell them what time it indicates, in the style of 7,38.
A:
1,08
